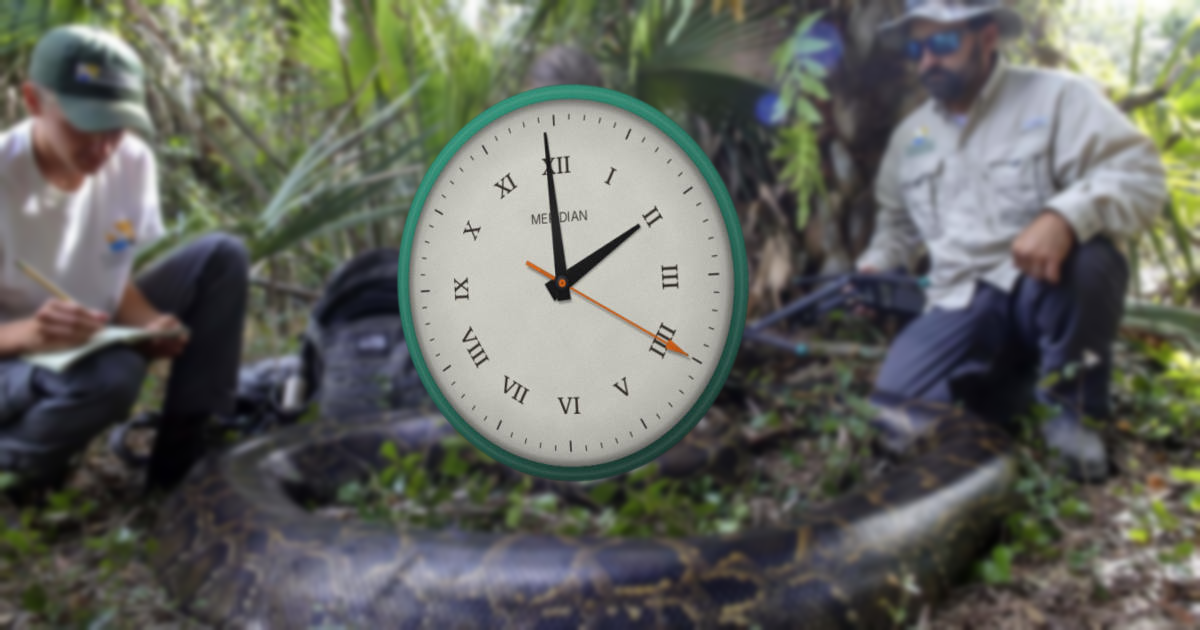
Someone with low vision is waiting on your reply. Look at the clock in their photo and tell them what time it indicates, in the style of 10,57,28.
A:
1,59,20
